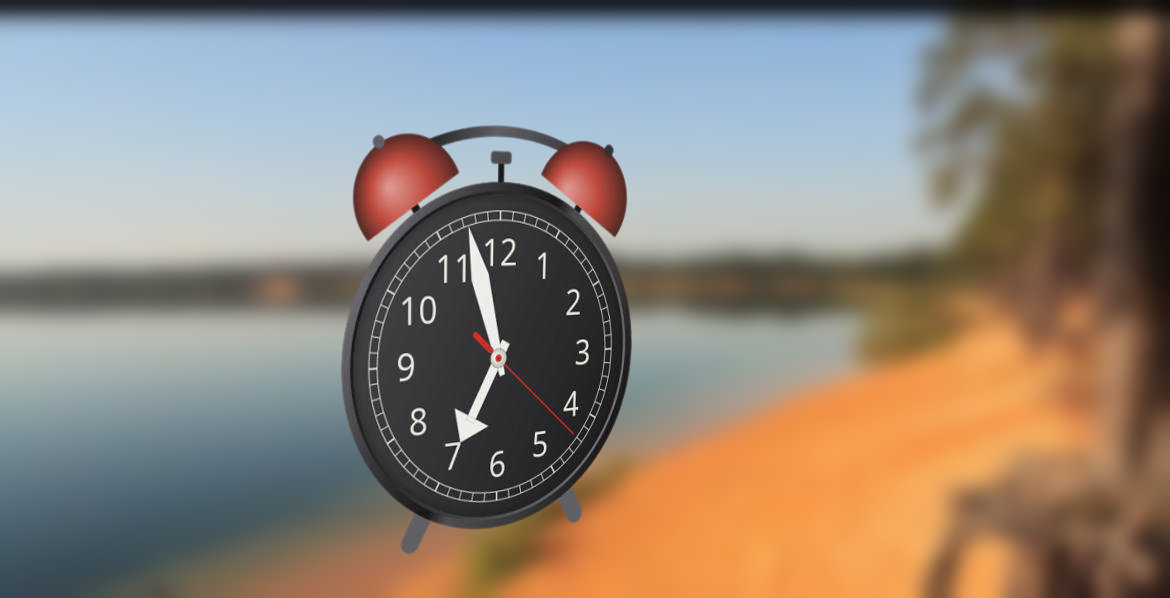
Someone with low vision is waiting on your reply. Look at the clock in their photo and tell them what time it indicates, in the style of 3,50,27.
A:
6,57,22
